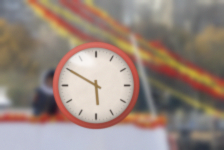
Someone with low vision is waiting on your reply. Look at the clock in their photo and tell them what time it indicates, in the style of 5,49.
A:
5,50
